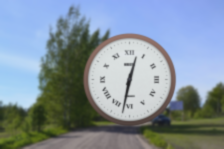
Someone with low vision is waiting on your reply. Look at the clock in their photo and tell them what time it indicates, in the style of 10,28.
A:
12,32
